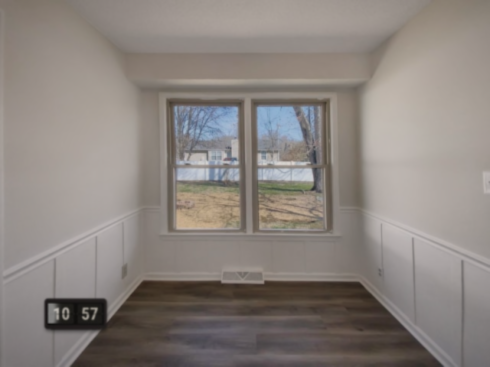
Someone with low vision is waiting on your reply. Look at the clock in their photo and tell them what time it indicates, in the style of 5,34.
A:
10,57
